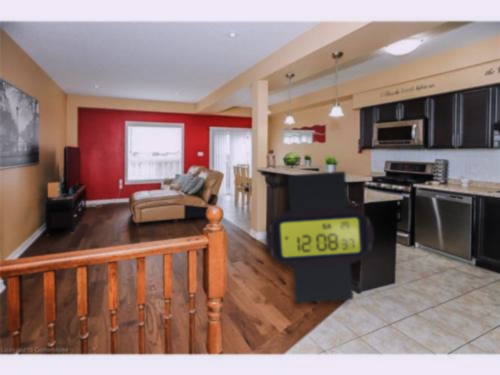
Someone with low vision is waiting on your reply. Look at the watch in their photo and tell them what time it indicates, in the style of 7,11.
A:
12,08
